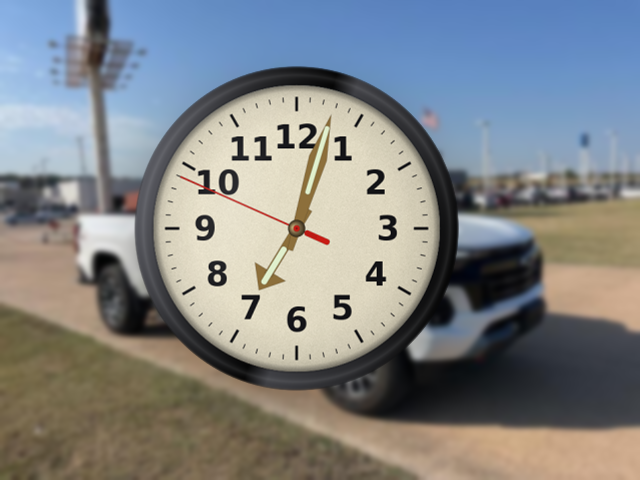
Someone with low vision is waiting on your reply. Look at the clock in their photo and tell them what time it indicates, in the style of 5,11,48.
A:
7,02,49
